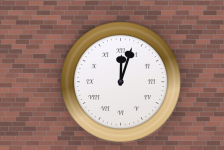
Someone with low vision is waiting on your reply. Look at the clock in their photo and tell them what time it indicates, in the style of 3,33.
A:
12,03
